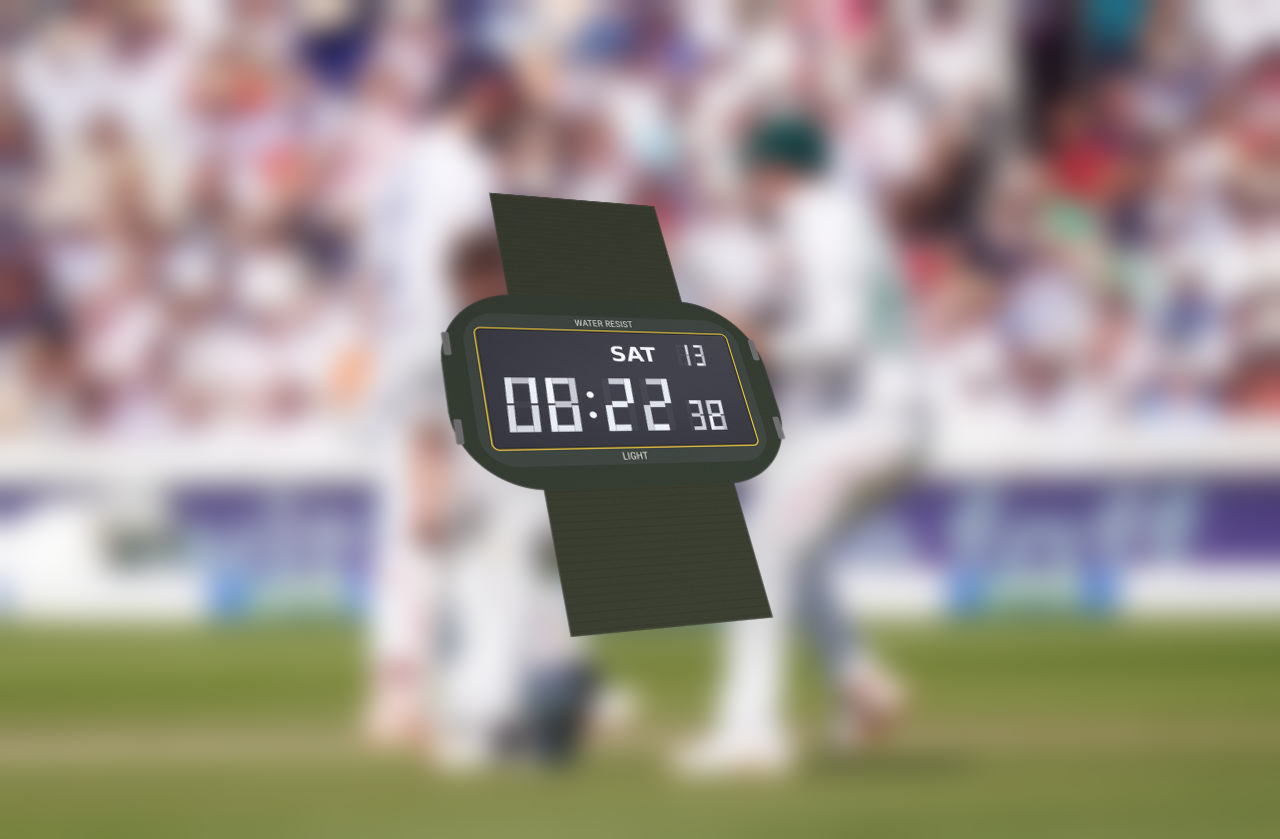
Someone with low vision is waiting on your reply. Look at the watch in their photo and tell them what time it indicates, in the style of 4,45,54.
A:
8,22,38
